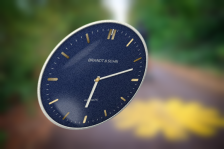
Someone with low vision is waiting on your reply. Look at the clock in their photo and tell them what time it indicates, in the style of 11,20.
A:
6,12
